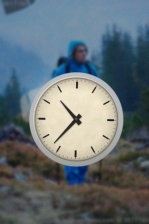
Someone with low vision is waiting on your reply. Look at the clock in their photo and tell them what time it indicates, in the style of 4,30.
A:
10,37
